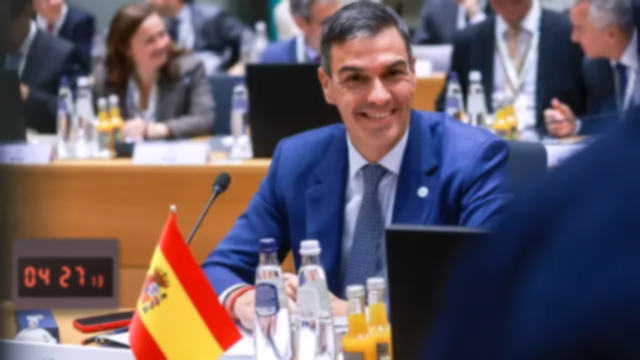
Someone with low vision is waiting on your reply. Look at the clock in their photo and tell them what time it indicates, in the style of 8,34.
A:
4,27
